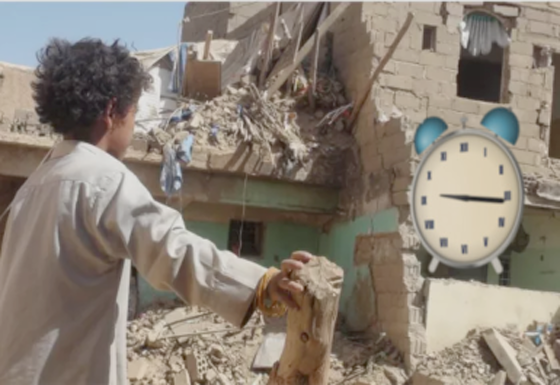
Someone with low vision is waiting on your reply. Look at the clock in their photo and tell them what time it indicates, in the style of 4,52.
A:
9,16
